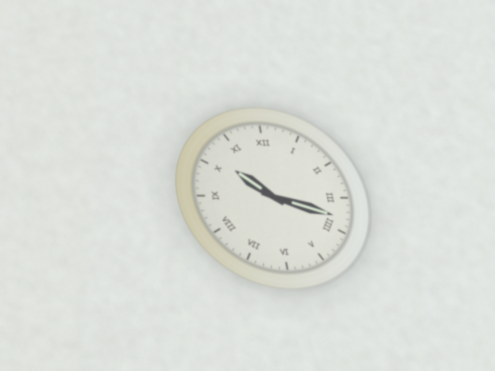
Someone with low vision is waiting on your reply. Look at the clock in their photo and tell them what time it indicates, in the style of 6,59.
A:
10,18
